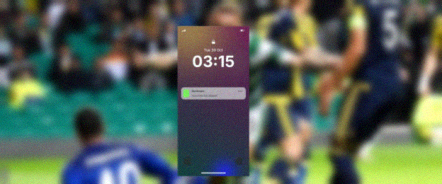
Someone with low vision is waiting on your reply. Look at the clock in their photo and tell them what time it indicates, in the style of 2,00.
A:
3,15
